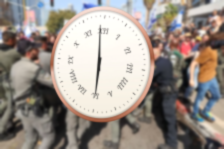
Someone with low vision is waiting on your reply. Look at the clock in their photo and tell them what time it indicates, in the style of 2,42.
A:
5,59
